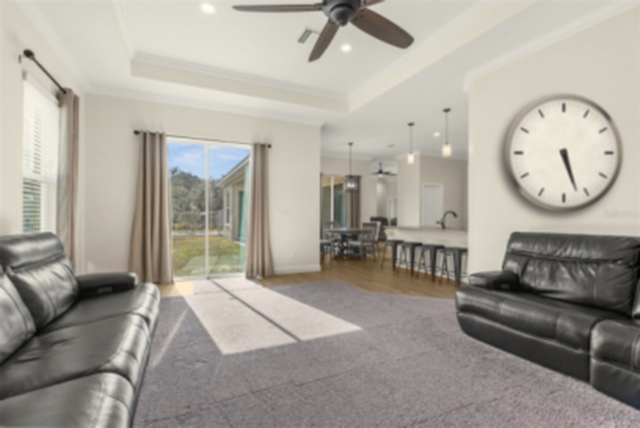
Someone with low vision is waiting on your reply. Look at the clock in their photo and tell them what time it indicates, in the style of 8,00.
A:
5,27
